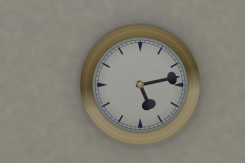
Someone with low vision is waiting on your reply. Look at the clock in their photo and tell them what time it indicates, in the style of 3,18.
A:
5,13
